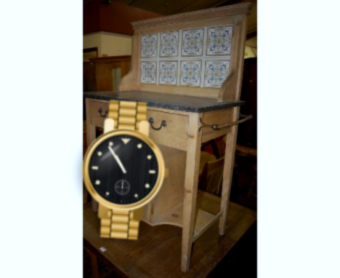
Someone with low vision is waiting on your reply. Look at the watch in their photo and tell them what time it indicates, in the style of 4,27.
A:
10,54
